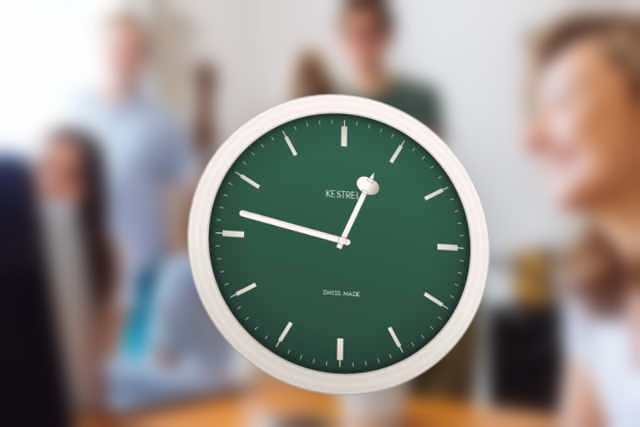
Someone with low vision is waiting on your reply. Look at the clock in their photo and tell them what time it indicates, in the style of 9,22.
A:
12,47
